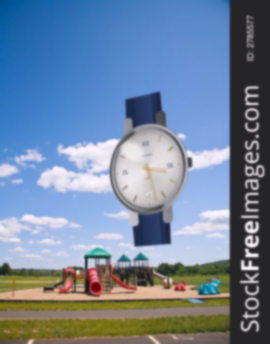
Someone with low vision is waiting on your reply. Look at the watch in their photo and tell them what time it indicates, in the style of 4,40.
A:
3,28
